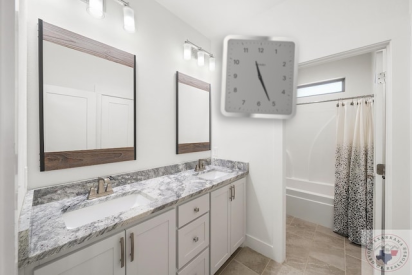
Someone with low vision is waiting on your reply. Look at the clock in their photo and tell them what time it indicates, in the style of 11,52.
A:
11,26
